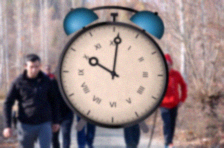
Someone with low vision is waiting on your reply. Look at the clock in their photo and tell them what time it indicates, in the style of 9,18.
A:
10,01
